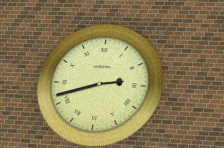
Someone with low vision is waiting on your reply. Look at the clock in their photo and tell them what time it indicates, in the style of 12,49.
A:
2,42
